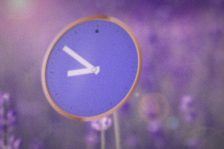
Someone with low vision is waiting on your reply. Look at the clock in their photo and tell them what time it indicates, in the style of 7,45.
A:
8,51
